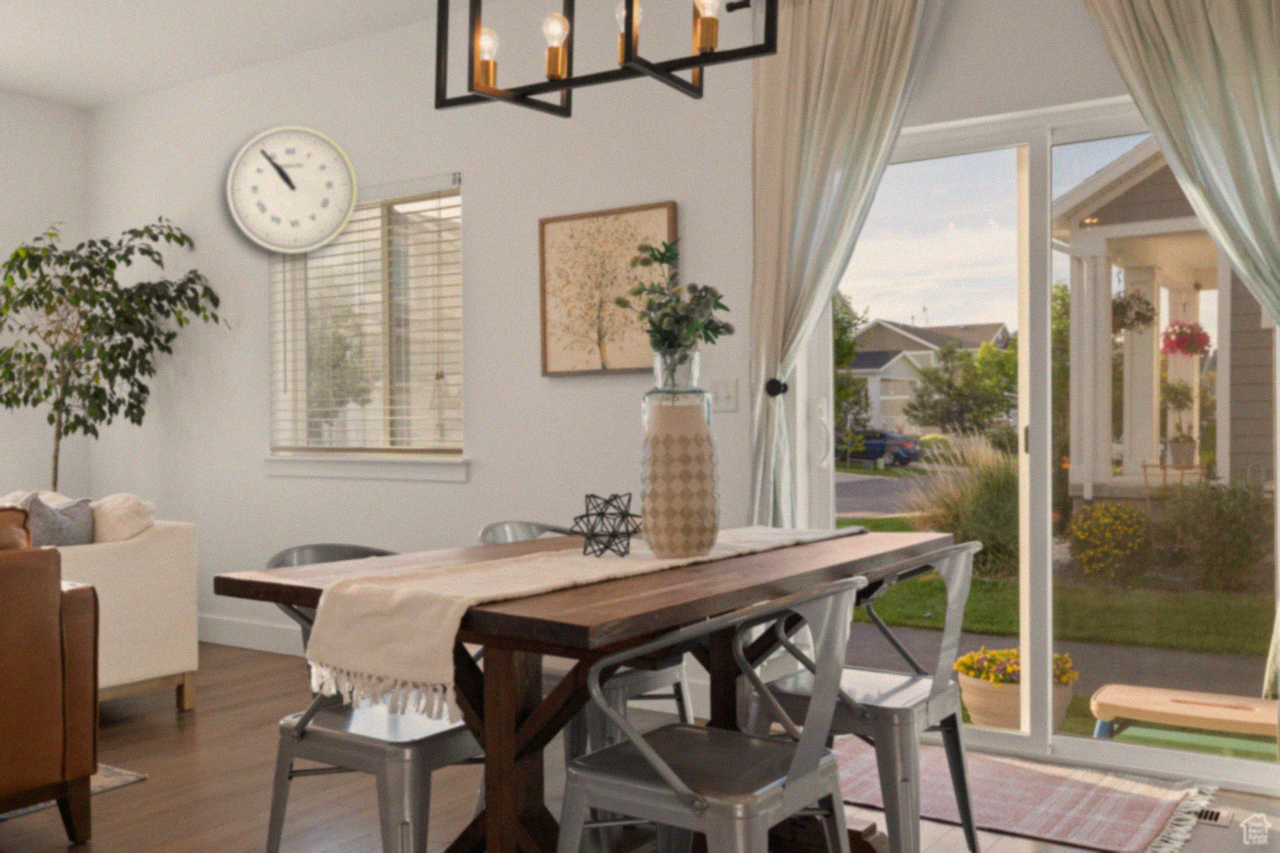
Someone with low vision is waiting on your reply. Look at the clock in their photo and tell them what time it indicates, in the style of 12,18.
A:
10,54
